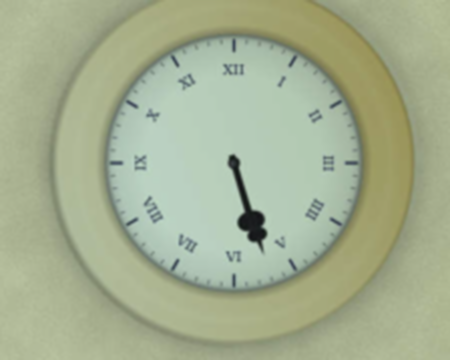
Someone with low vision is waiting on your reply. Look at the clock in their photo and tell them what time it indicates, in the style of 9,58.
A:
5,27
